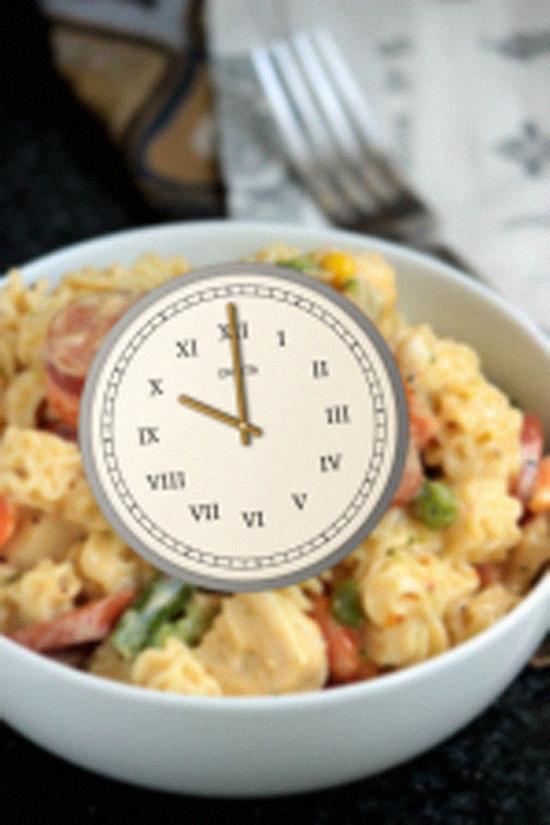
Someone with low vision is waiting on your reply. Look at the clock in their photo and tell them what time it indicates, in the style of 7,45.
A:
10,00
